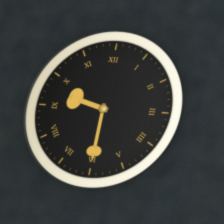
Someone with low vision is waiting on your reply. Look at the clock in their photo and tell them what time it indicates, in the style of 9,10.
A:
9,30
